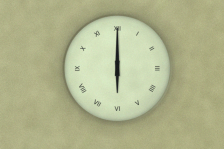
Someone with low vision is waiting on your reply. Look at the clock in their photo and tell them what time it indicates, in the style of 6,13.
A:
6,00
